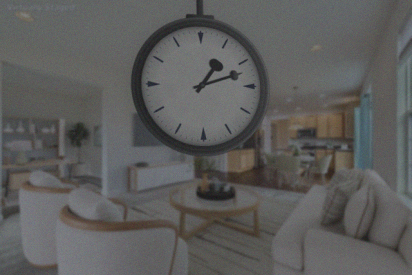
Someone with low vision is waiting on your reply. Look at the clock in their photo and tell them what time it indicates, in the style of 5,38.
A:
1,12
